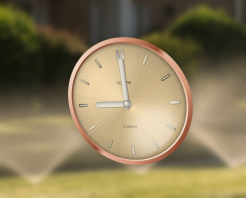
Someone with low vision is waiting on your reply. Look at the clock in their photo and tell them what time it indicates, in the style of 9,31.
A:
9,00
